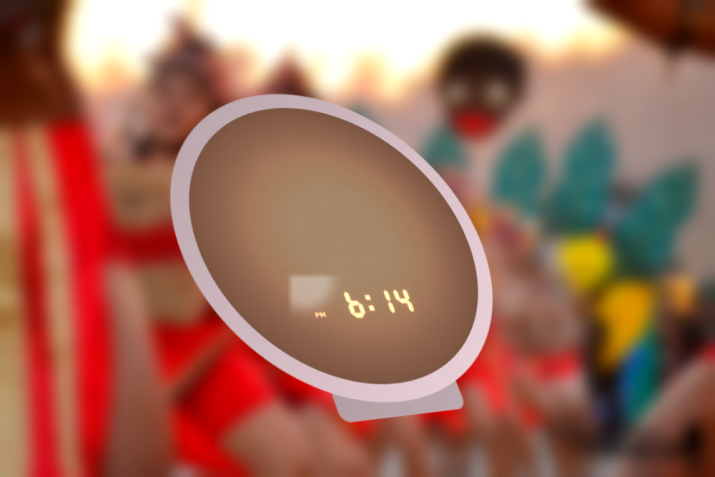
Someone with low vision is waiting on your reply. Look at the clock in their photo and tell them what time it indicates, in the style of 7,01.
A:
6,14
